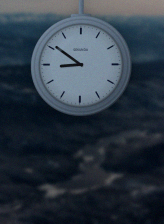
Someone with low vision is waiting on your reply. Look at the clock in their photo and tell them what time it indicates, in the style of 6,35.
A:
8,51
